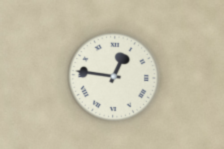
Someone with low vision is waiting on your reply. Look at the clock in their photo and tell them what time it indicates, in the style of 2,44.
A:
12,46
